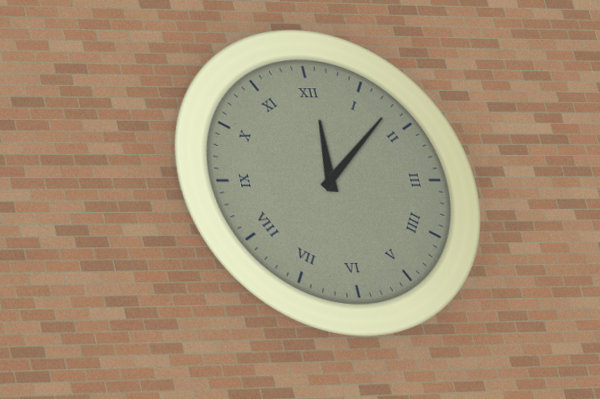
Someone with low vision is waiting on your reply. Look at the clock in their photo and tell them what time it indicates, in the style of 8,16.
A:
12,08
